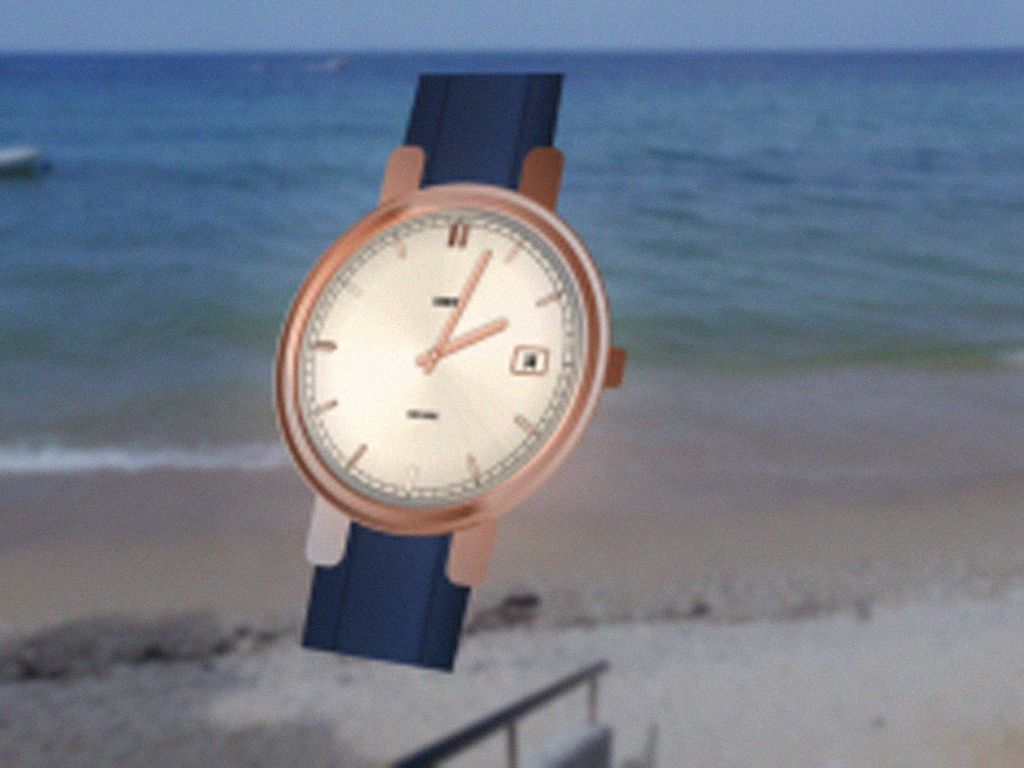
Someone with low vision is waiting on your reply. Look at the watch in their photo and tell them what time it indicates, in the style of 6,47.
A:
2,03
